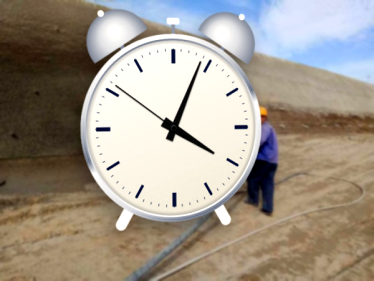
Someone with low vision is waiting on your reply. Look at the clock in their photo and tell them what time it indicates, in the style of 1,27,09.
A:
4,03,51
